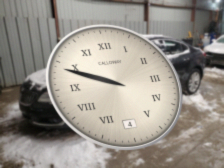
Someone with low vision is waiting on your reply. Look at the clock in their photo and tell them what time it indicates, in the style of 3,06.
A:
9,49
